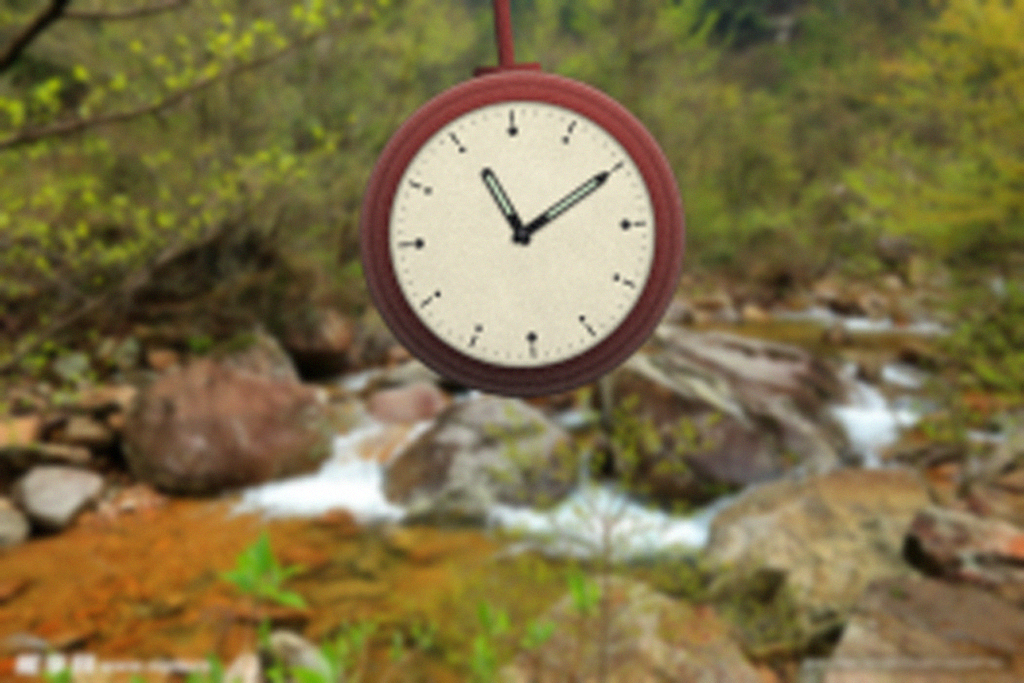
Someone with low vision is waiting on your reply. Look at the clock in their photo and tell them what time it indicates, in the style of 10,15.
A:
11,10
